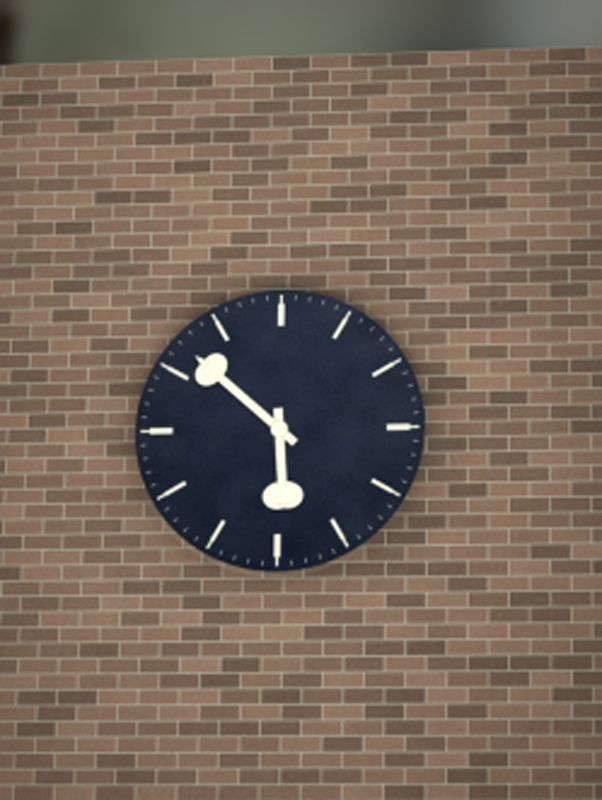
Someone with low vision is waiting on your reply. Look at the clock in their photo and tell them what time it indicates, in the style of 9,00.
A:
5,52
